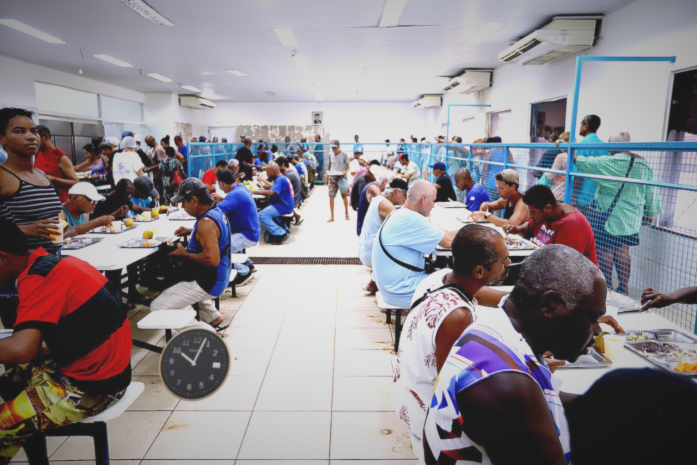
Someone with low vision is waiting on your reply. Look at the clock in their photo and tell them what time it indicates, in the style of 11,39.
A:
10,03
